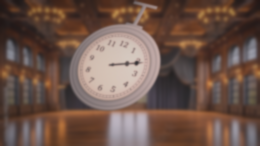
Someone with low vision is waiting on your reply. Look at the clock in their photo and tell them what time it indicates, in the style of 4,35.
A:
2,11
